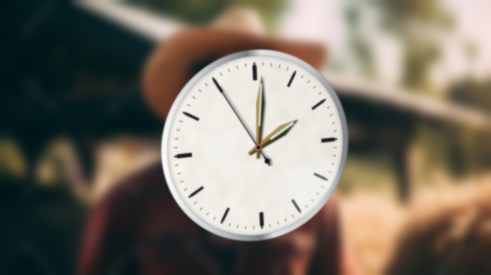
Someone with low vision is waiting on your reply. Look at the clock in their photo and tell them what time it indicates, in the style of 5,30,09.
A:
2,00,55
